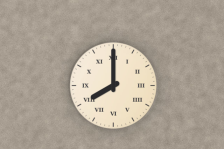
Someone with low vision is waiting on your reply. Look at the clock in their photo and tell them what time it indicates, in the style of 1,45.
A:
8,00
